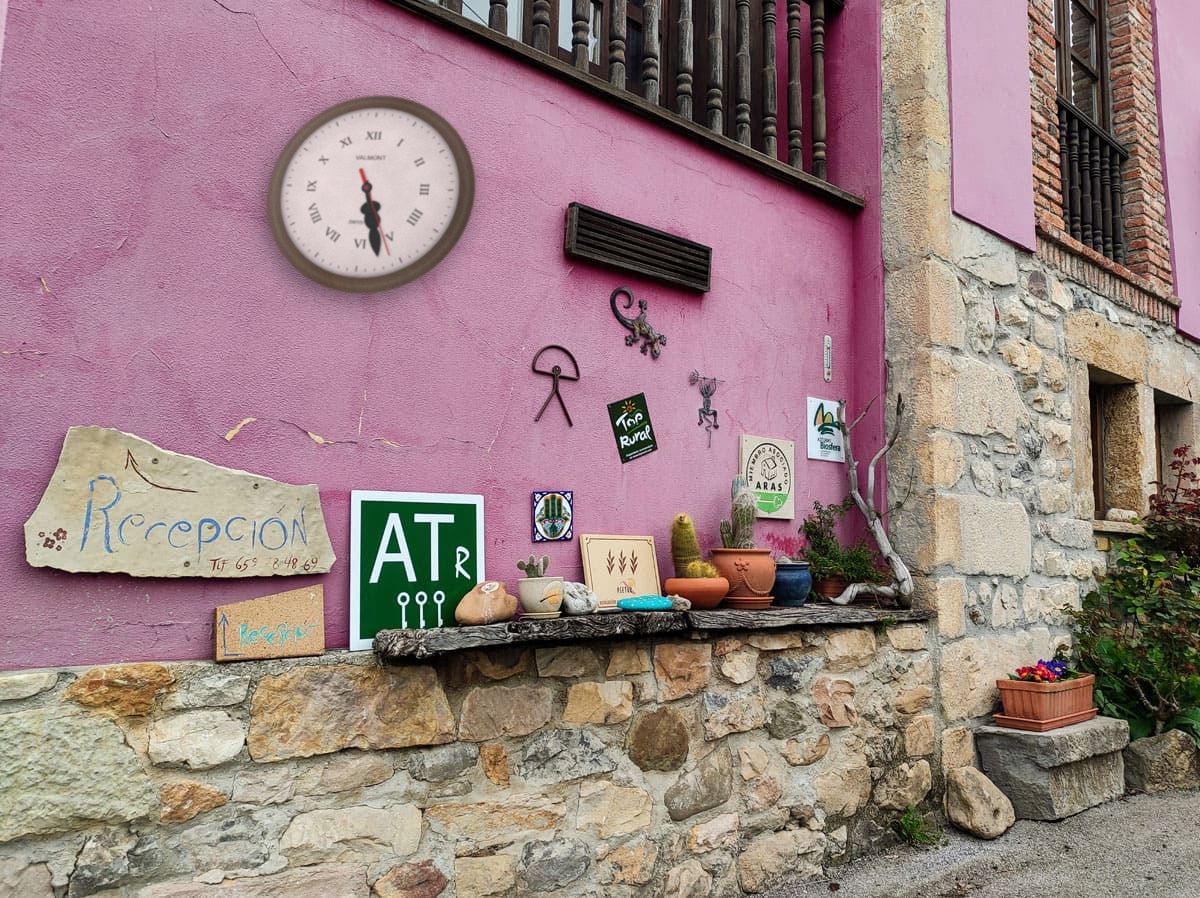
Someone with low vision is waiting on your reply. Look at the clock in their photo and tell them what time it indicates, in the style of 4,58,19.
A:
5,27,26
